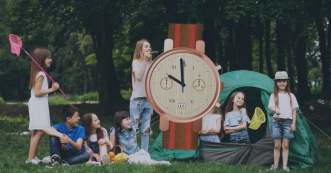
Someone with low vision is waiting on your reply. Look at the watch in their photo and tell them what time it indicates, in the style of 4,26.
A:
9,59
